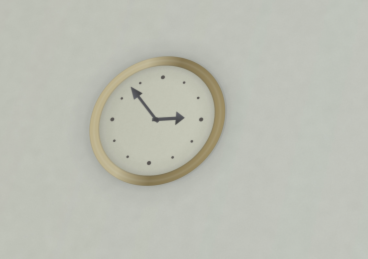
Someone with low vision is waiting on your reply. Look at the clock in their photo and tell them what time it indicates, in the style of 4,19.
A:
2,53
